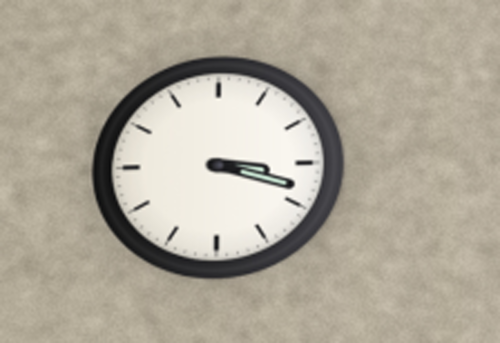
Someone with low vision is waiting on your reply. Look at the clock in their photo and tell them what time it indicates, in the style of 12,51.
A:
3,18
